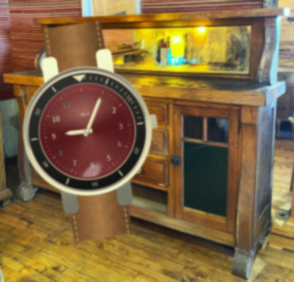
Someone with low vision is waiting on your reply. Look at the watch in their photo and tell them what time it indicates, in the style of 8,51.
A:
9,05
